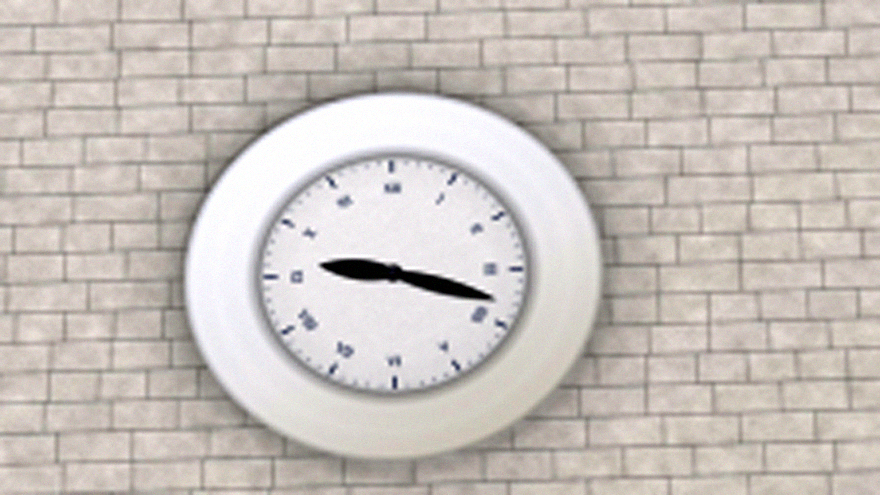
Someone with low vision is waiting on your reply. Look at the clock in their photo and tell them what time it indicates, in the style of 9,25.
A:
9,18
